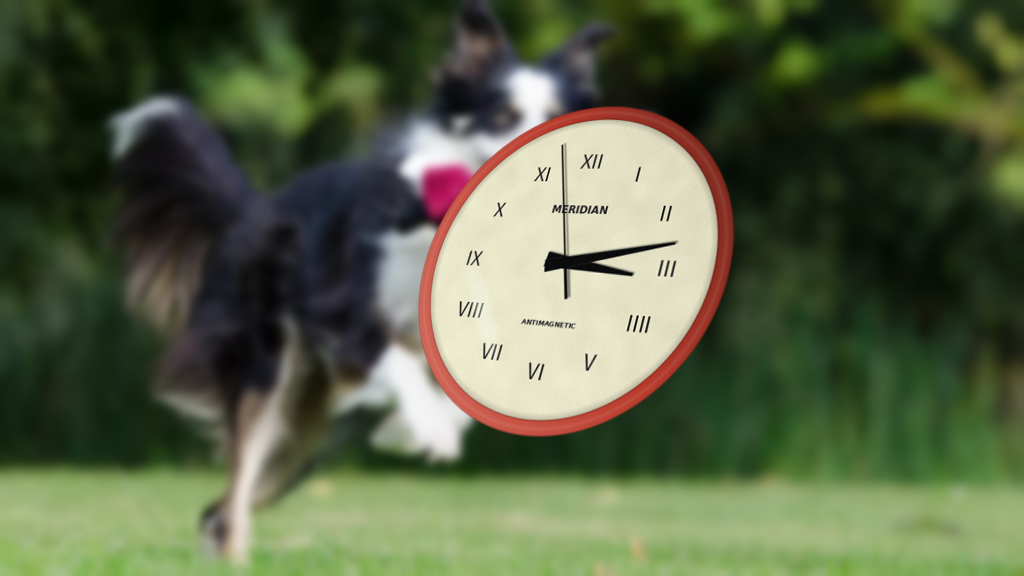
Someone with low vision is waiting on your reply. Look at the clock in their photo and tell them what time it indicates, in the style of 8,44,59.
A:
3,12,57
